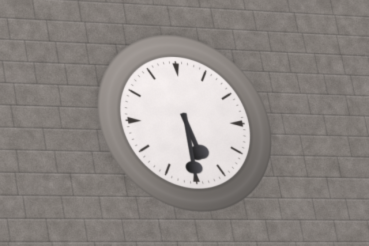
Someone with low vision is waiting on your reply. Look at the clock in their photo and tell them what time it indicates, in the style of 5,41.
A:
5,30
